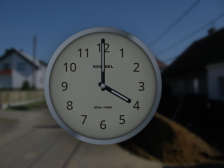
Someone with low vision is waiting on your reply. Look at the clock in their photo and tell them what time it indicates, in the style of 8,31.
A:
4,00
